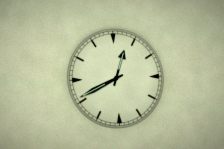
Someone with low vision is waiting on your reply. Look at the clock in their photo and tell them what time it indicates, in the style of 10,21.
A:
12,41
